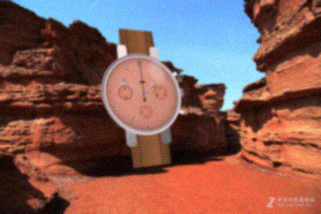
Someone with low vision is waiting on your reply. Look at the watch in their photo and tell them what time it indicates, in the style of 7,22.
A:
1,50
